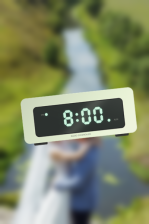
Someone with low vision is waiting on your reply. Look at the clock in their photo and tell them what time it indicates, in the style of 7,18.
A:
8,00
